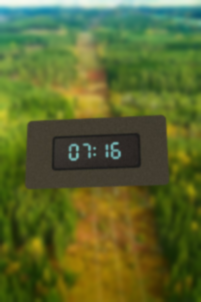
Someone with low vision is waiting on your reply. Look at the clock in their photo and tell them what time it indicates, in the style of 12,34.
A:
7,16
